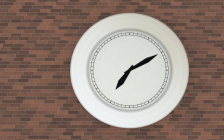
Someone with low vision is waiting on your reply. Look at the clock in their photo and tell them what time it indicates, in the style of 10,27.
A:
7,10
